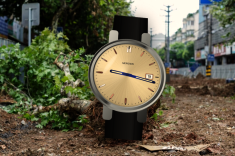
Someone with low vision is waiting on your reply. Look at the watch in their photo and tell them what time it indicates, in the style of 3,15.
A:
9,17
